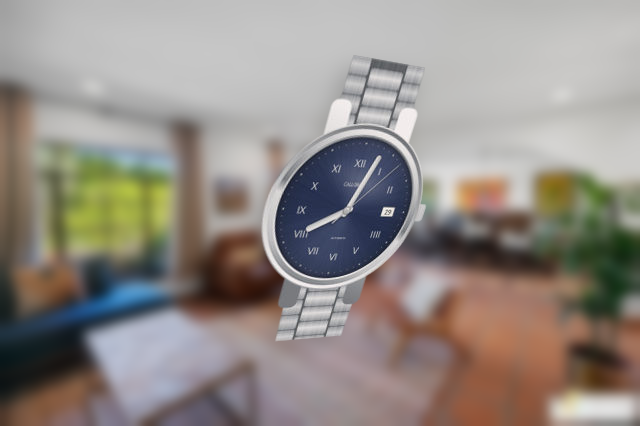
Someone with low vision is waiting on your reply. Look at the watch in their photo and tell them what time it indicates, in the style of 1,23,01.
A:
8,03,07
